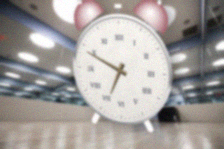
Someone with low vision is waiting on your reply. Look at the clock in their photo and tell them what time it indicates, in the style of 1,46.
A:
6,49
